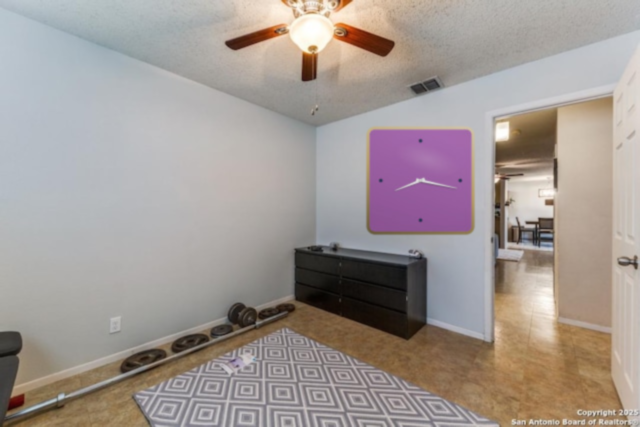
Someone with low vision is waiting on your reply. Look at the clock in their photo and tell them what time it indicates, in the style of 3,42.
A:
8,17
